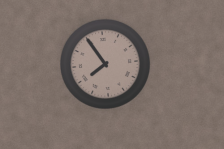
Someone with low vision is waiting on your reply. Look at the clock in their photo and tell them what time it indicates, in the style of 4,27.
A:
7,55
